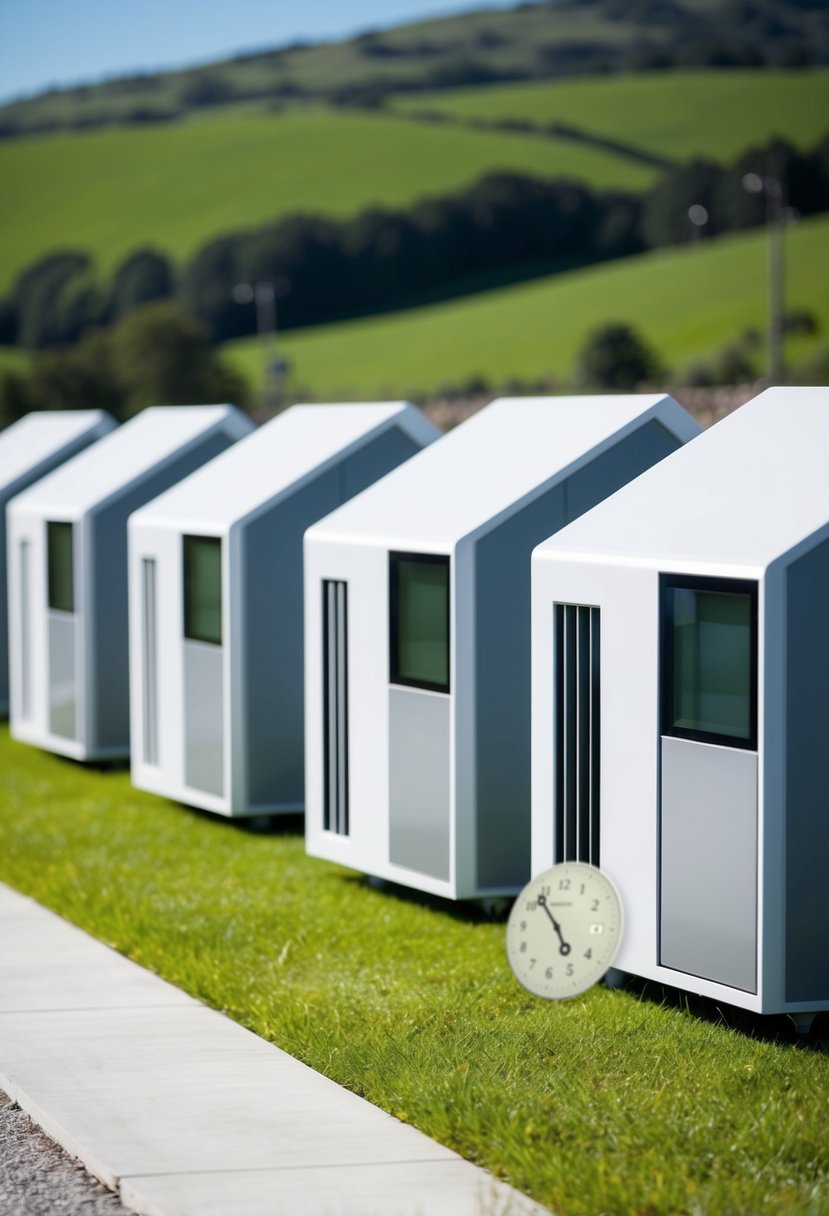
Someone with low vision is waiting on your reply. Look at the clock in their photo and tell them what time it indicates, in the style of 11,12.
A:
4,53
